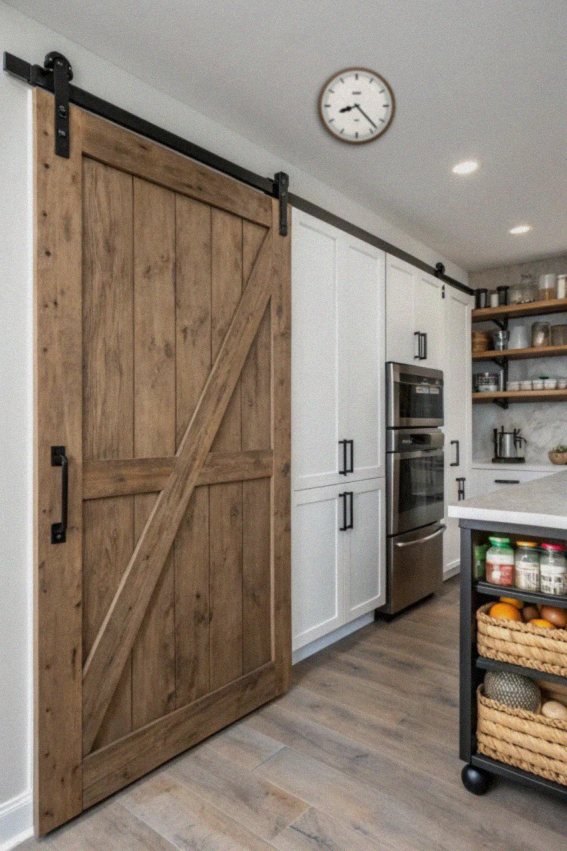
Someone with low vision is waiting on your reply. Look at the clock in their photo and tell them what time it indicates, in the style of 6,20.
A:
8,23
